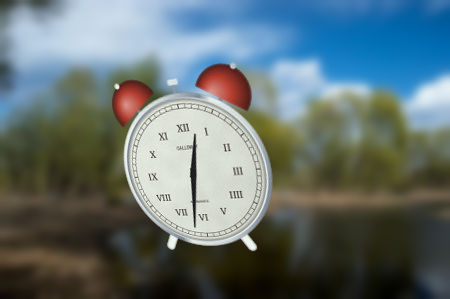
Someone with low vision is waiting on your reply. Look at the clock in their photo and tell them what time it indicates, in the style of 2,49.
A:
12,32
